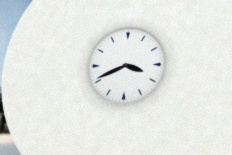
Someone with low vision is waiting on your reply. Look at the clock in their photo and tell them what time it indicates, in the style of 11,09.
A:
3,41
